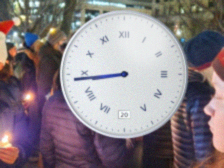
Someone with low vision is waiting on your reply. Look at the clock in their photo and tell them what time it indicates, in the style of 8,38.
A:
8,44
